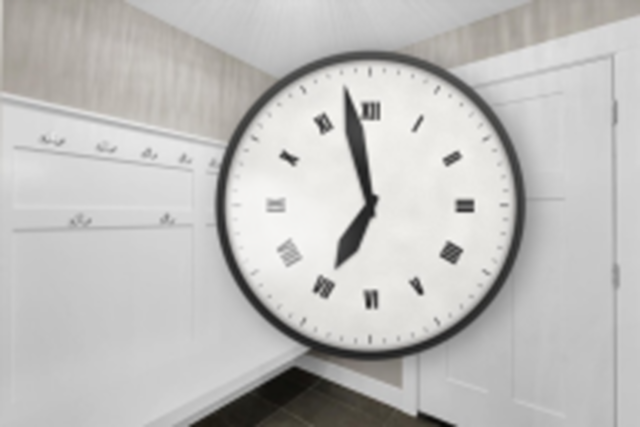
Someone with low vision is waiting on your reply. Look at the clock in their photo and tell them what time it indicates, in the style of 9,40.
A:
6,58
